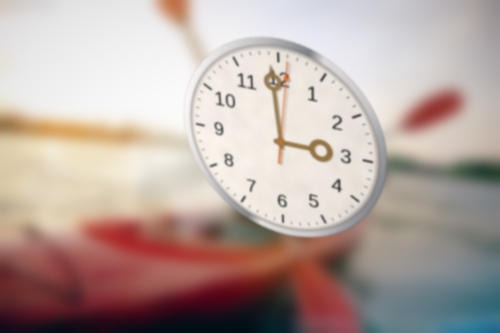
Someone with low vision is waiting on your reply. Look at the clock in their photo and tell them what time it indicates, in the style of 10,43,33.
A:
2,59,01
